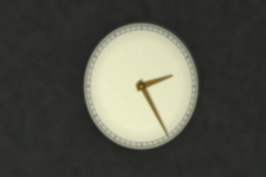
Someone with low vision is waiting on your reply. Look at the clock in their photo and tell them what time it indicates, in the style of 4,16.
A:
2,25
